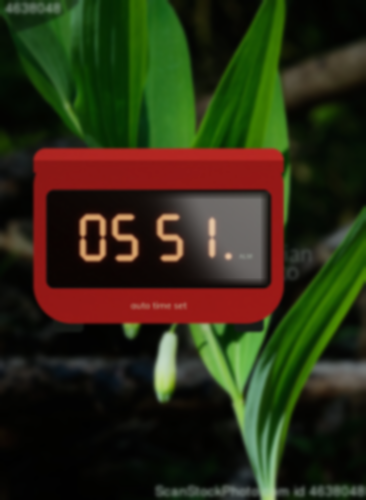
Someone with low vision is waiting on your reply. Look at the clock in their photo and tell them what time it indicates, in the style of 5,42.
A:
5,51
